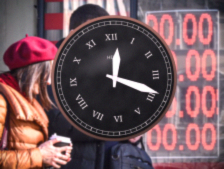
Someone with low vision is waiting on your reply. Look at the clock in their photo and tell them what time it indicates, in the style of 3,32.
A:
12,19
